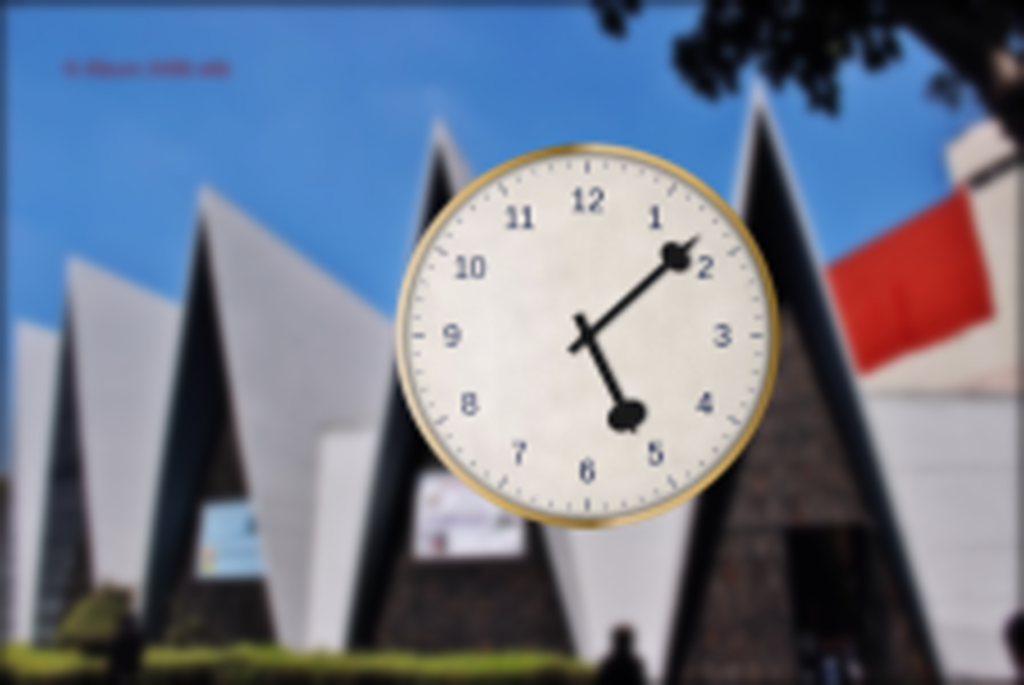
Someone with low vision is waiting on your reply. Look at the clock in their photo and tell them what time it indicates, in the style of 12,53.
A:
5,08
